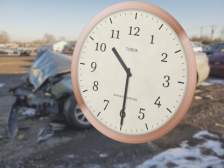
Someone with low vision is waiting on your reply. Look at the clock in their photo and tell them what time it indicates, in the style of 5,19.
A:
10,30
